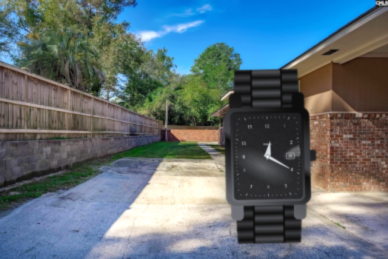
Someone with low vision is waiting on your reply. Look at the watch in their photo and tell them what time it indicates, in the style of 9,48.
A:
12,20
